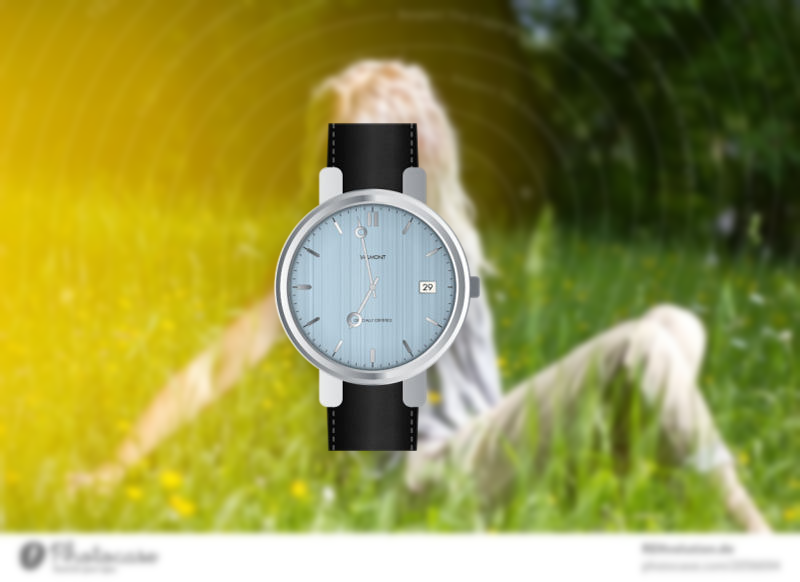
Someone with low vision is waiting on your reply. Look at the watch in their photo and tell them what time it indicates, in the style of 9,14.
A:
6,58
